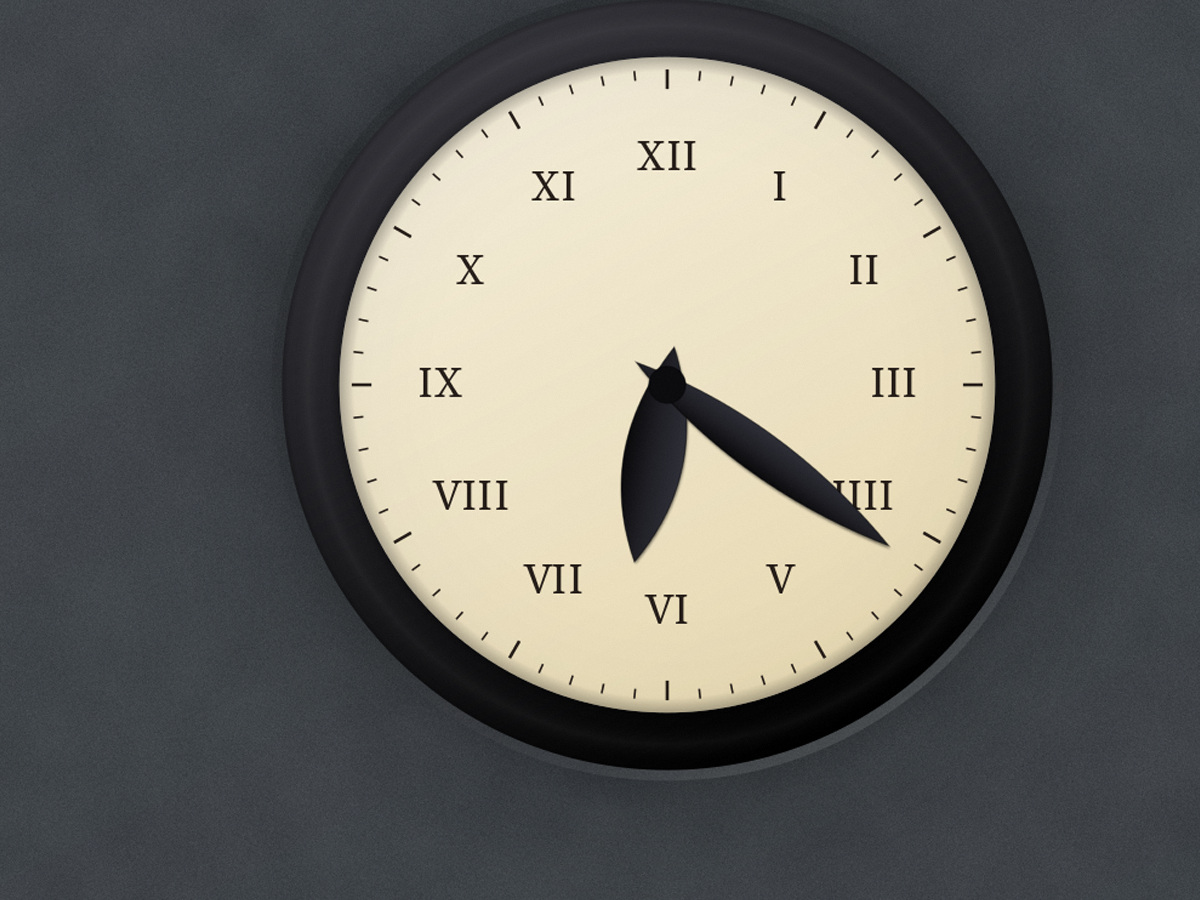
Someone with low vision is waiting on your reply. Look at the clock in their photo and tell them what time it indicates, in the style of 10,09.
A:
6,21
